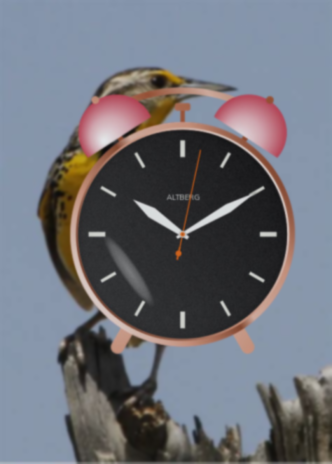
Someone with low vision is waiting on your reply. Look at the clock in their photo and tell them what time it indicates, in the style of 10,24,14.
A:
10,10,02
